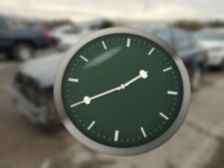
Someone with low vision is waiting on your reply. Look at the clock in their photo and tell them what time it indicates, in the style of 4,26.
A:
1,40
